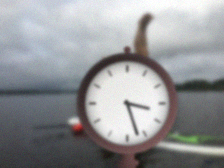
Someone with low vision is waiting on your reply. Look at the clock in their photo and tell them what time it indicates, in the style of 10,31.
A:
3,27
